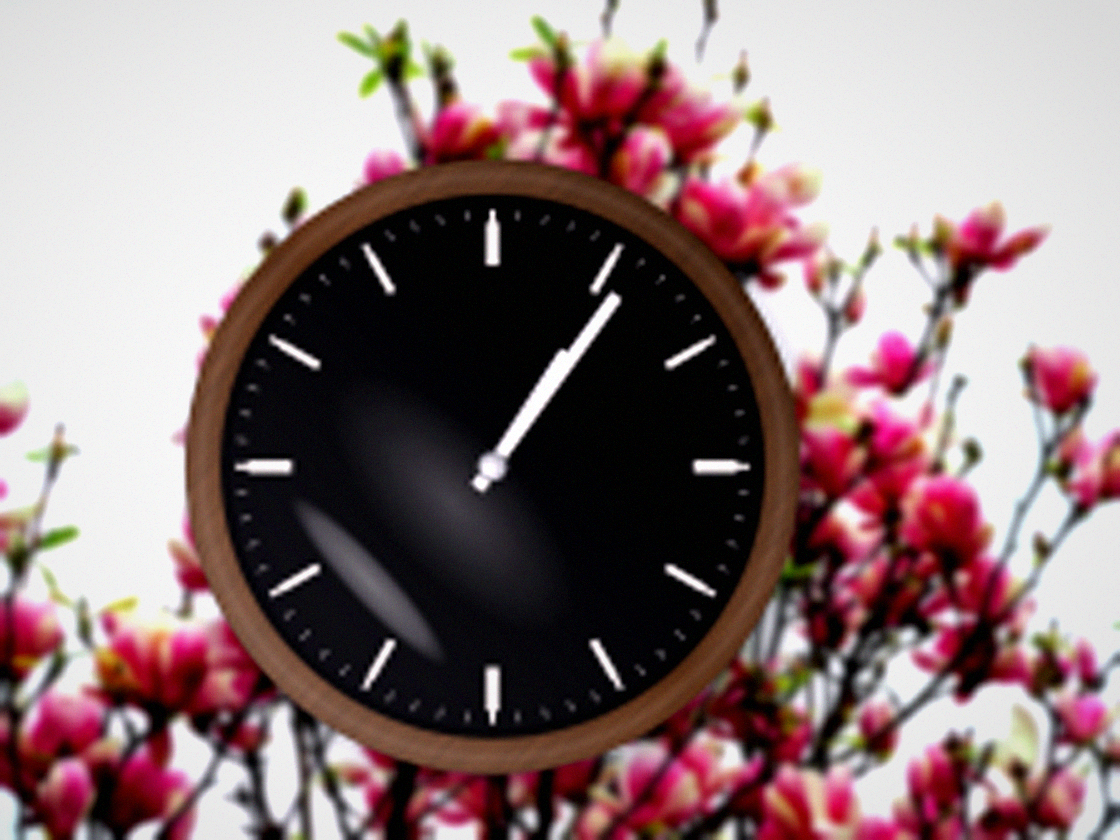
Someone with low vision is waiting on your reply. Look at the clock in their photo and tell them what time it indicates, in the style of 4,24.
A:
1,06
